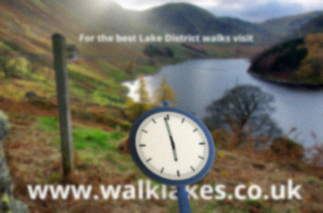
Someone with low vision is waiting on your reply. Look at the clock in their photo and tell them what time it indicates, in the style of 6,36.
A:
5,59
